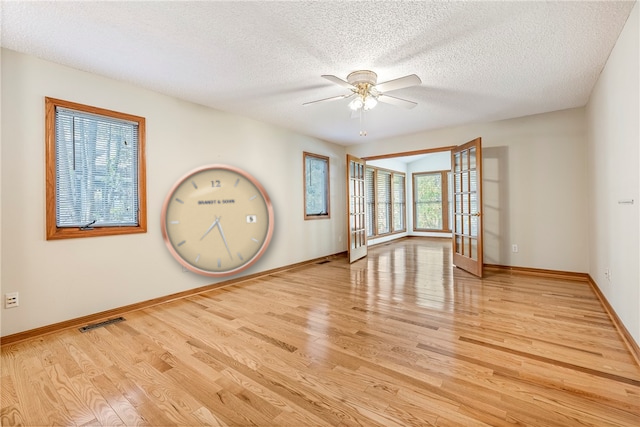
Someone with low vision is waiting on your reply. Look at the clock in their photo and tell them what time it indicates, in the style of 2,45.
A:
7,27
